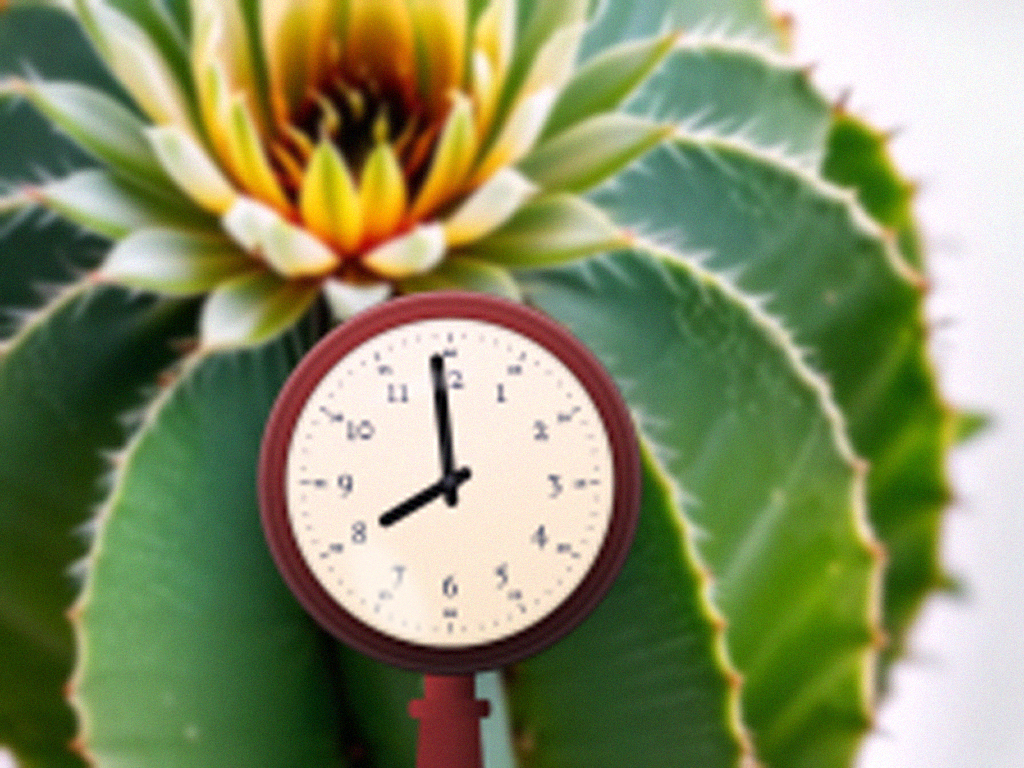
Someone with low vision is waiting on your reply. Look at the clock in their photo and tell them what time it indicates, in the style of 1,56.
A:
7,59
